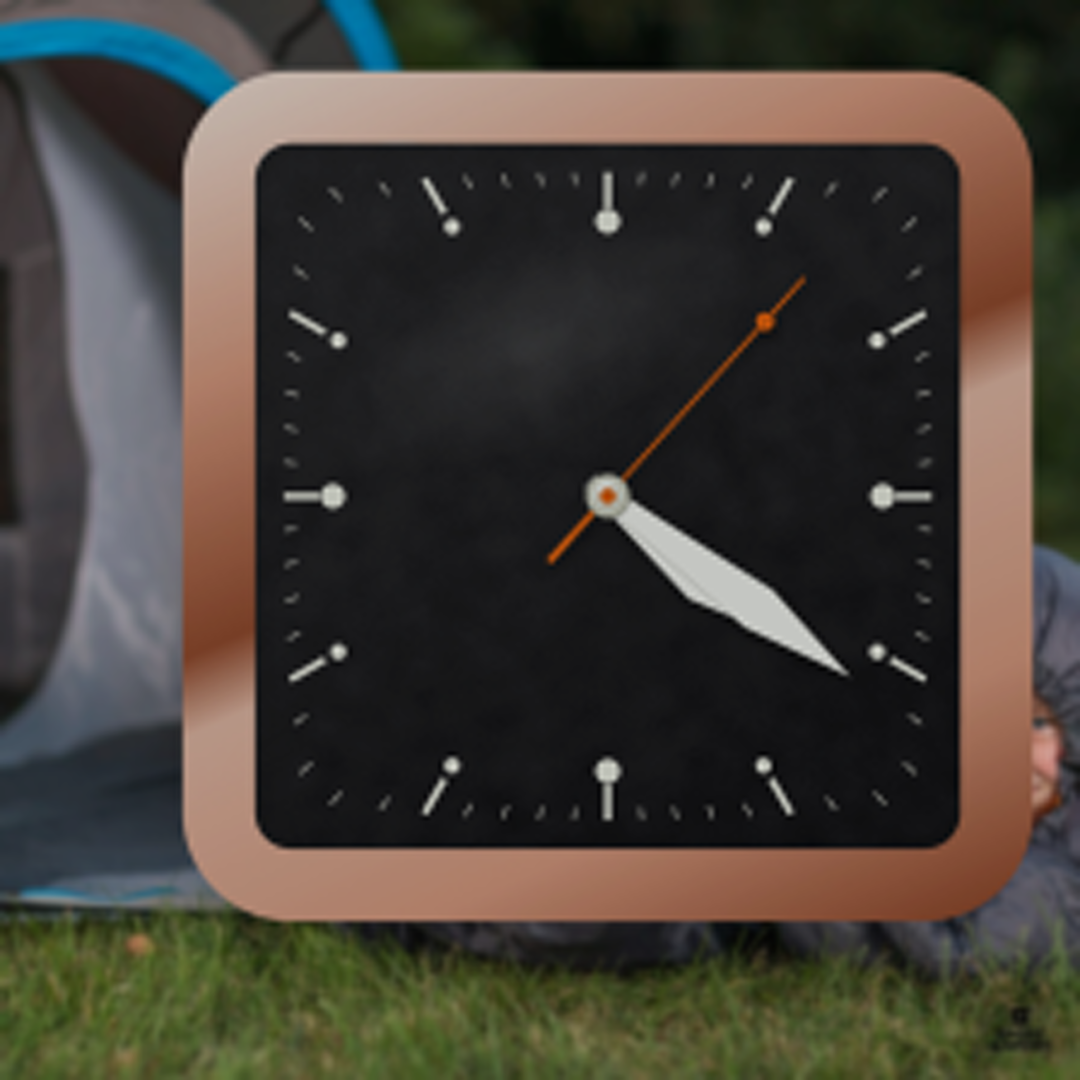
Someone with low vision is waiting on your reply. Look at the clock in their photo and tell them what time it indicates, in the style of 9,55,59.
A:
4,21,07
